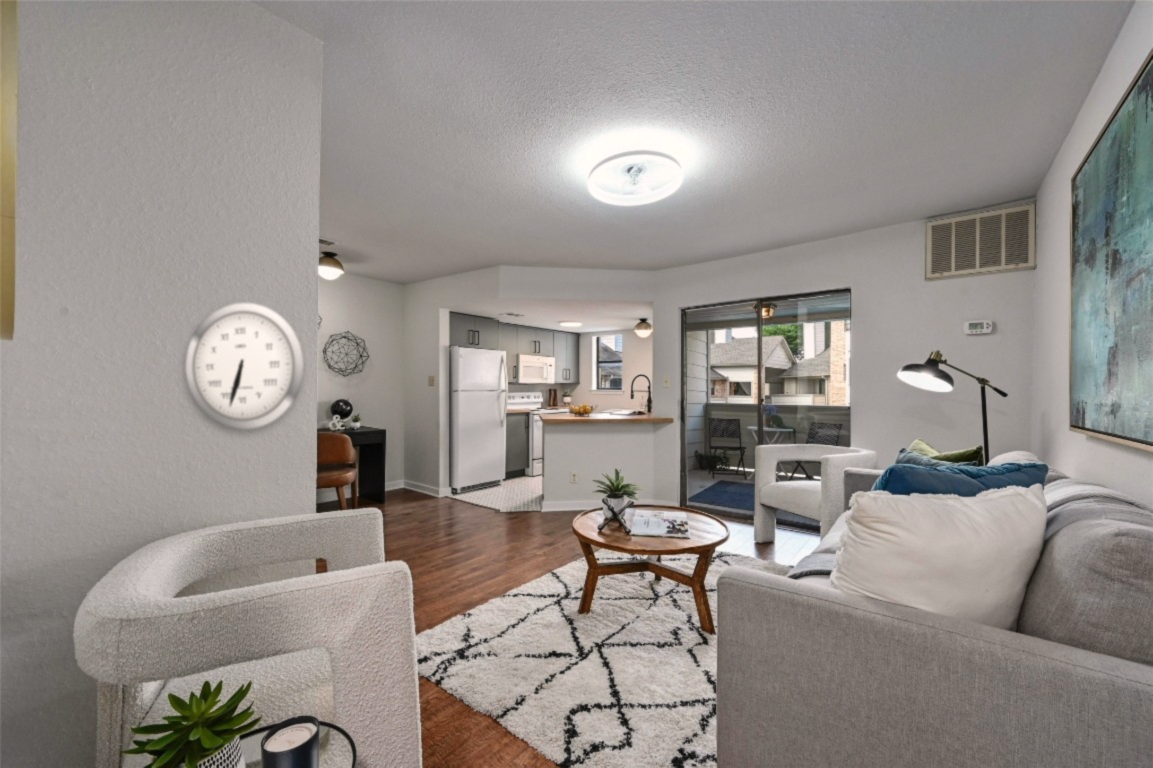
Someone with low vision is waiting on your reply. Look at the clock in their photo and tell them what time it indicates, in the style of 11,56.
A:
6,33
